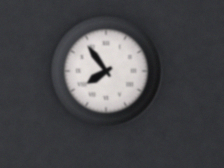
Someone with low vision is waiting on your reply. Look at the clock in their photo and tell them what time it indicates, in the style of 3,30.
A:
7,54
